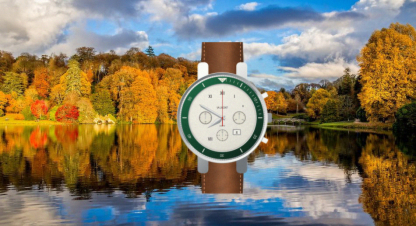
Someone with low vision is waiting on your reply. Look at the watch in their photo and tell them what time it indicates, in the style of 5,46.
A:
7,50
